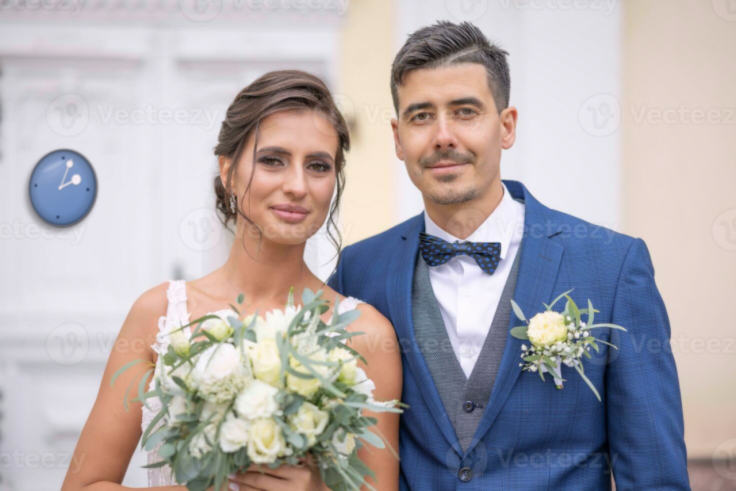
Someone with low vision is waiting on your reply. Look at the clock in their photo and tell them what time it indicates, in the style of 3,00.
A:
2,03
